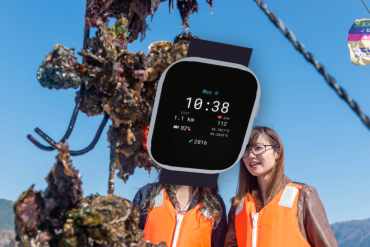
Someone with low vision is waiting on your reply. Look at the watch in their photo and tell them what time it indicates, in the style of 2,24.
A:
10,38
